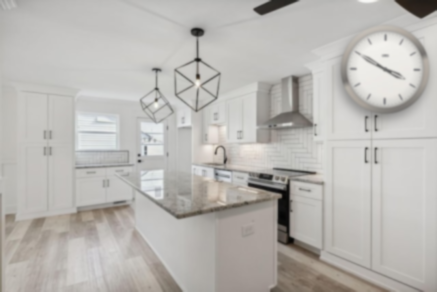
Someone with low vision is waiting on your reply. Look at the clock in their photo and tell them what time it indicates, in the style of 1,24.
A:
3,50
